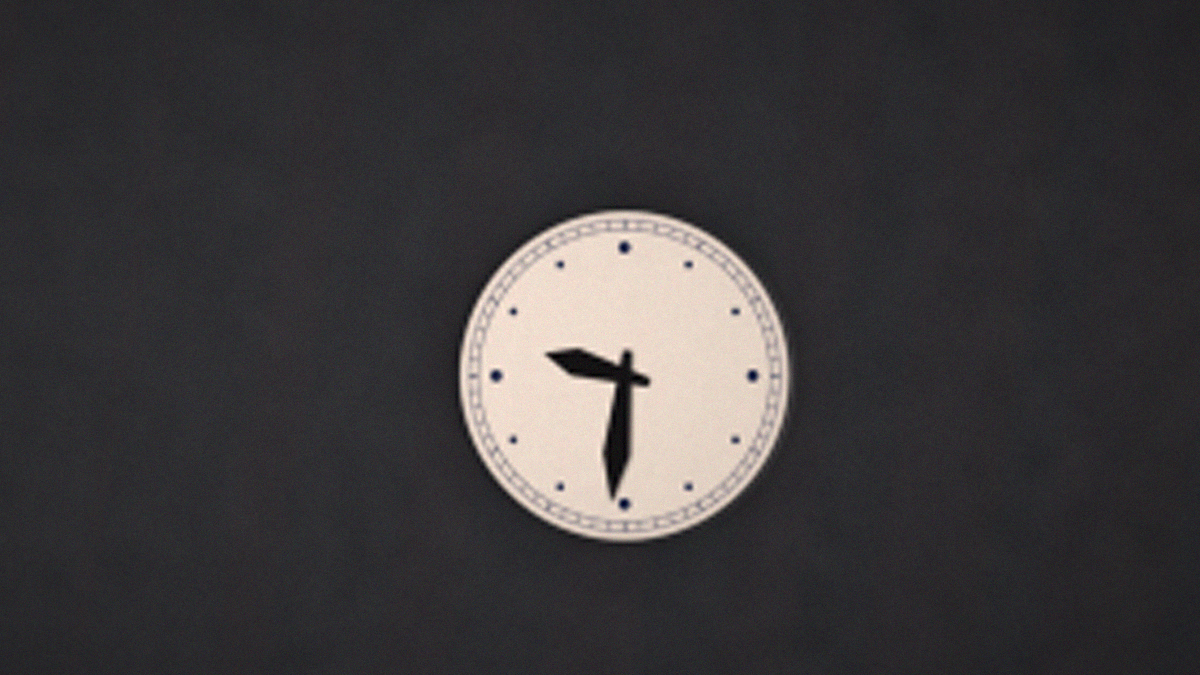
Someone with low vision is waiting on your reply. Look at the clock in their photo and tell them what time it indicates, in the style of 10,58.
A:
9,31
